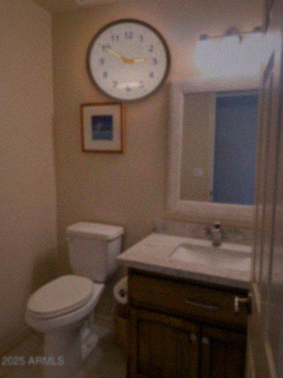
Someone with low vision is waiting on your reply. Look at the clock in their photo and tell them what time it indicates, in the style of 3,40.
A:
2,50
